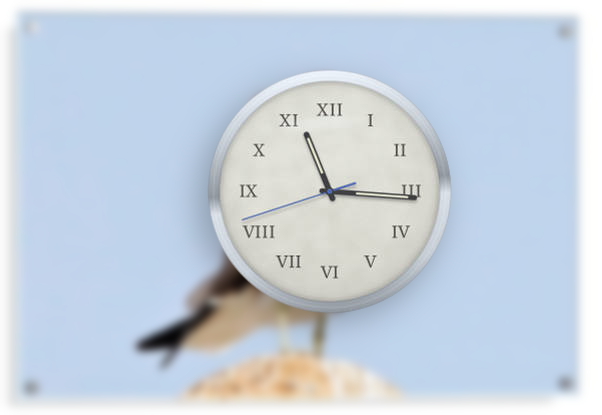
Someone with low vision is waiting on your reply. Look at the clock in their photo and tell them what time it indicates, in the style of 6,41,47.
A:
11,15,42
